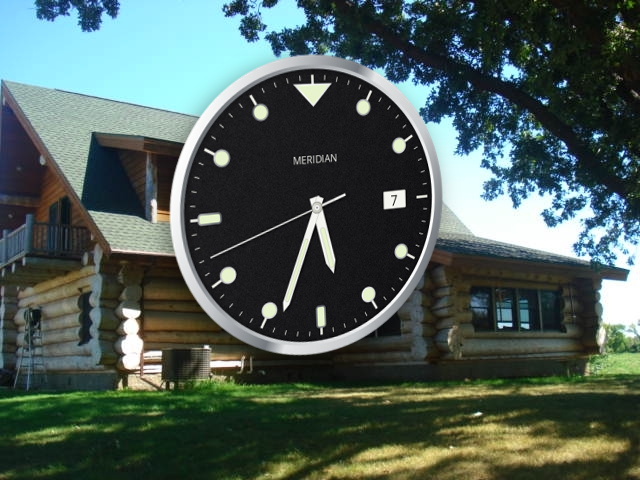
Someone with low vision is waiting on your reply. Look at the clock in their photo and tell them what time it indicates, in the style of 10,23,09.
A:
5,33,42
